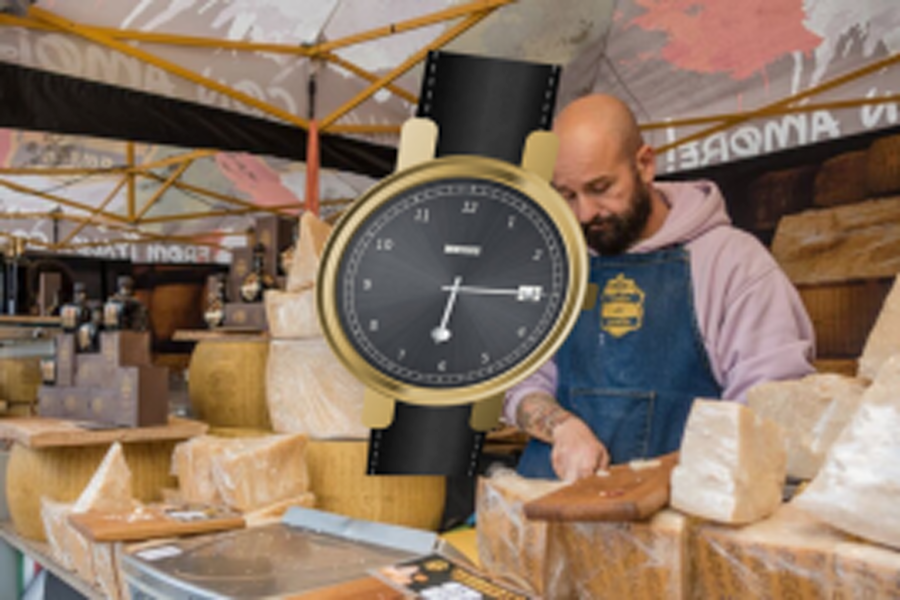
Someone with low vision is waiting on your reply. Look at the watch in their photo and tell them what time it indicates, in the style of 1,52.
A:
6,15
